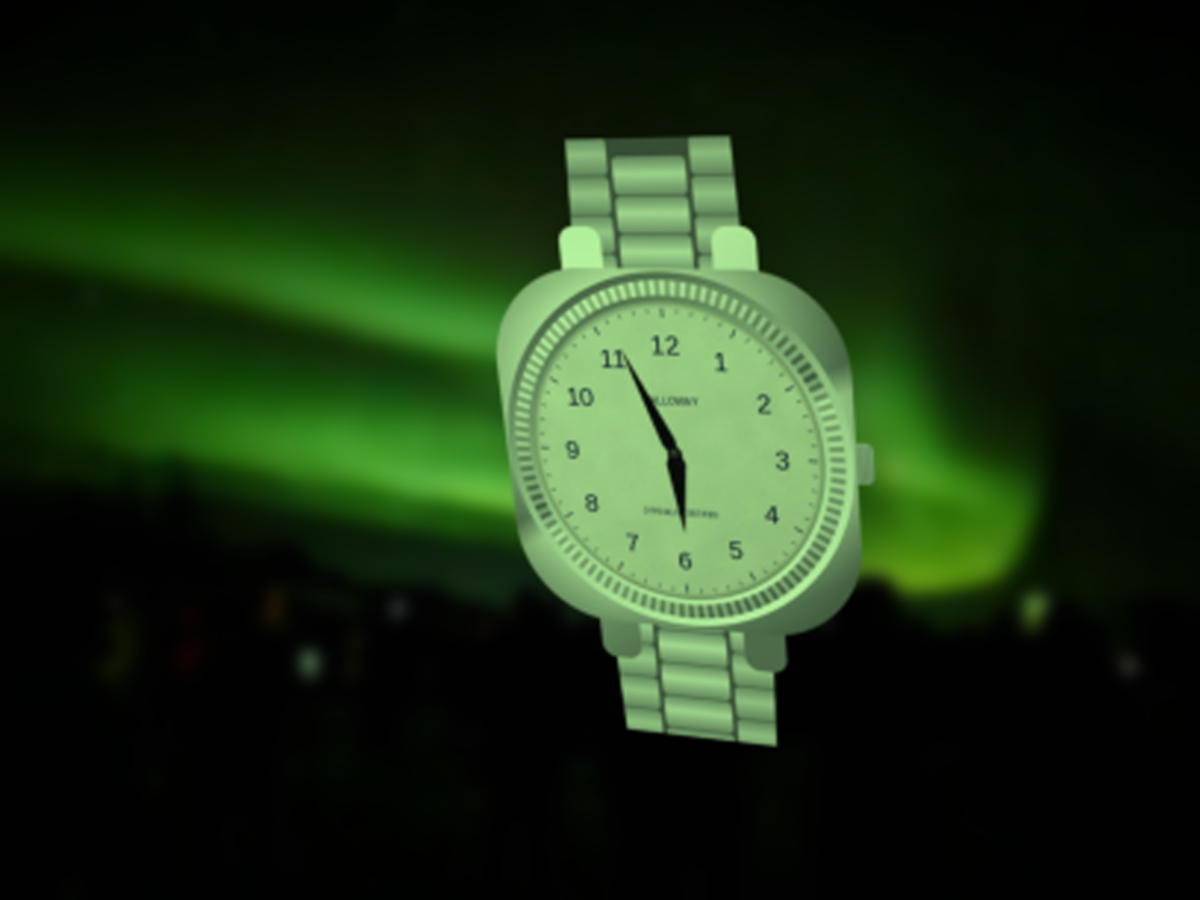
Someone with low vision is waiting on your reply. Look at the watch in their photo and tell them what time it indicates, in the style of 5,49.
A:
5,56
